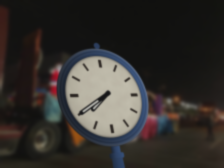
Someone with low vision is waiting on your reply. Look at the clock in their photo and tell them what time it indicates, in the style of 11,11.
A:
7,40
